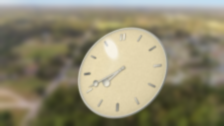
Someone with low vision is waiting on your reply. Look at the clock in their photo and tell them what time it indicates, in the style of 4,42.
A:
7,41
